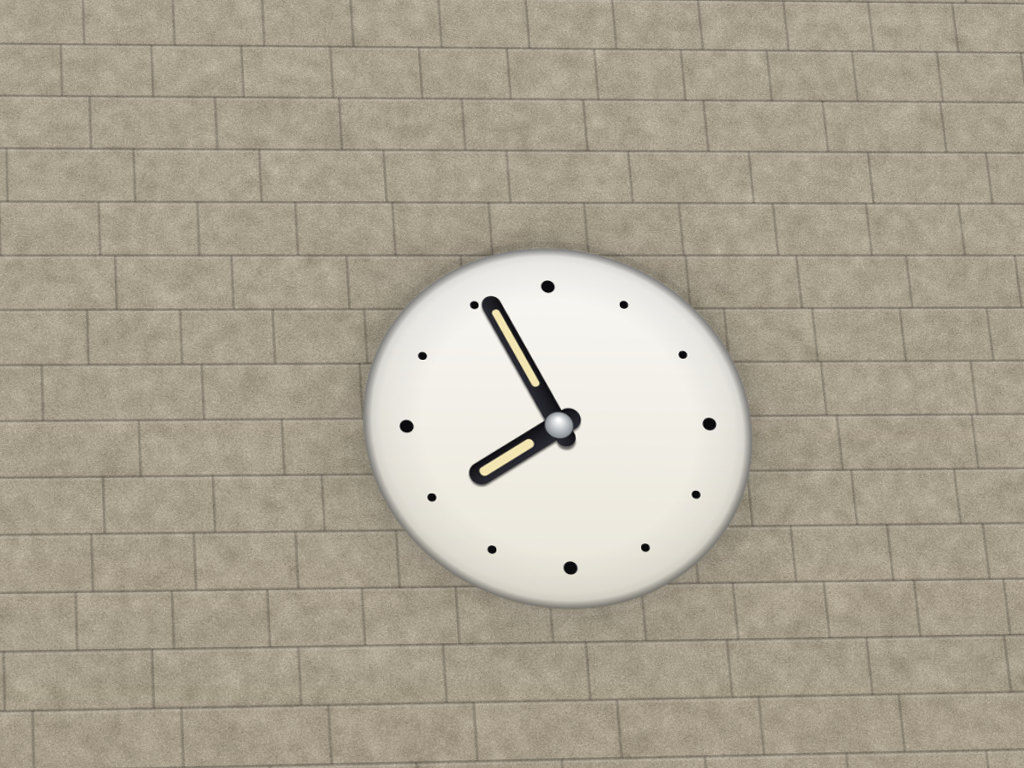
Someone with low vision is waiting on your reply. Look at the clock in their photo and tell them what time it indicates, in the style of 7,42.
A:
7,56
